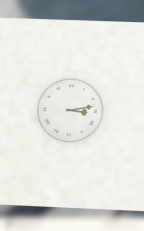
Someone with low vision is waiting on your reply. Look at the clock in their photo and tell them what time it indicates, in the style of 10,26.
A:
3,13
